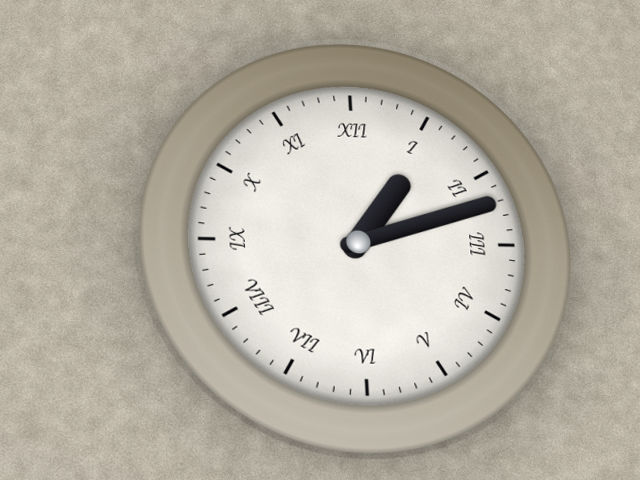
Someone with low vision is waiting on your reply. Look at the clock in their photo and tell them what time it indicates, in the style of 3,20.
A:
1,12
